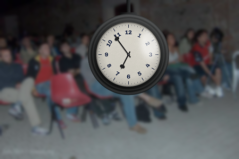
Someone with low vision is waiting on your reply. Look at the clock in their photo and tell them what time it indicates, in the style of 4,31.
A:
6,54
